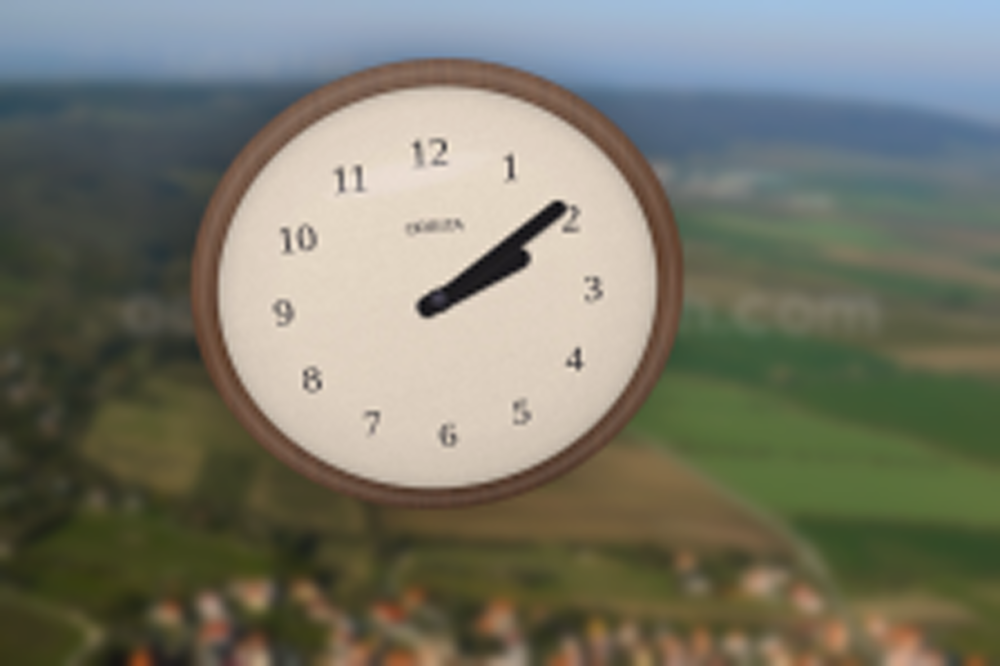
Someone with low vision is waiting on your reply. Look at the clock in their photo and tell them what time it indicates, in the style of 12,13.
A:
2,09
